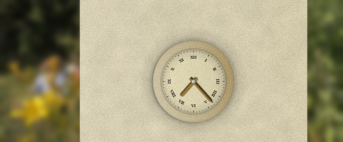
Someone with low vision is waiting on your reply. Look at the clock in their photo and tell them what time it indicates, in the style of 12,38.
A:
7,23
